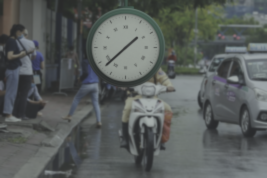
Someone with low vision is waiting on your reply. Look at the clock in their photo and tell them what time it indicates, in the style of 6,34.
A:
1,38
